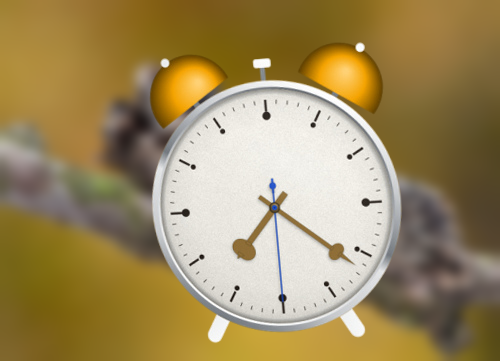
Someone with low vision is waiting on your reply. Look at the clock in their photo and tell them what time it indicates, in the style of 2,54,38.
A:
7,21,30
